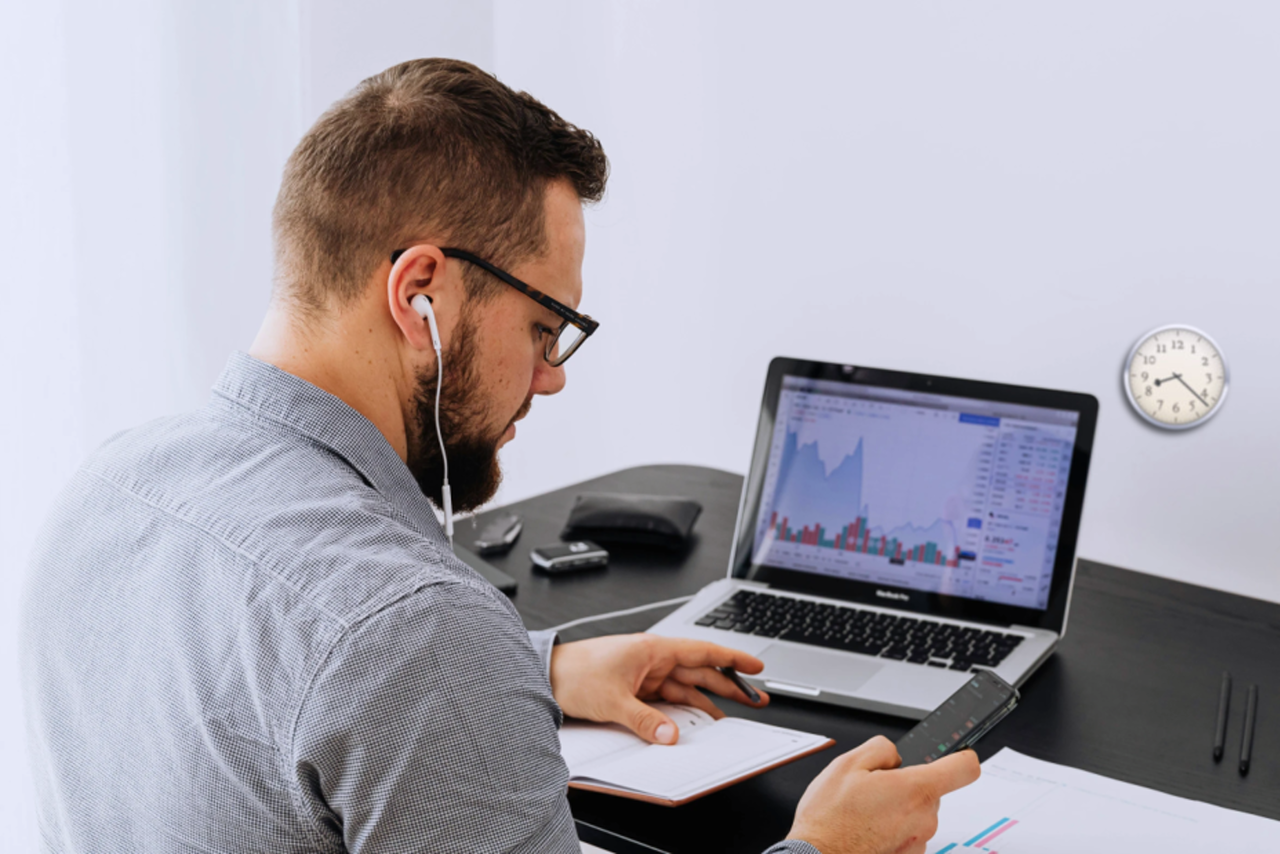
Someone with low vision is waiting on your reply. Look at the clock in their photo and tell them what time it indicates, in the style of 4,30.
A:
8,22
